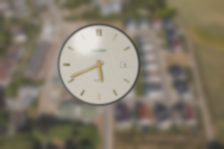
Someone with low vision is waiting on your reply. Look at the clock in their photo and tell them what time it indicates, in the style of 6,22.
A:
5,41
